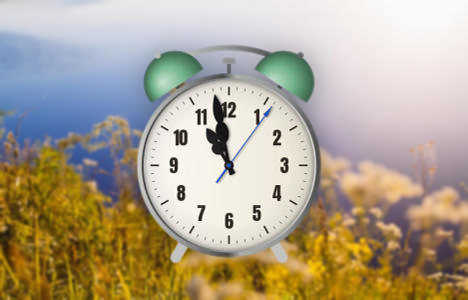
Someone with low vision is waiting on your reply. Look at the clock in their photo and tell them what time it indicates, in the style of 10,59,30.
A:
10,58,06
